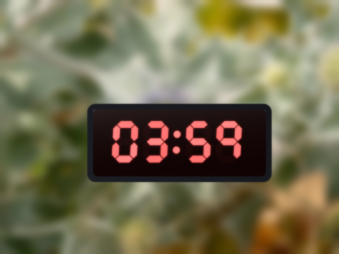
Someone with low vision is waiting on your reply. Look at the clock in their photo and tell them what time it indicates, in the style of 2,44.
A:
3,59
